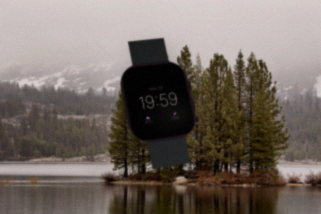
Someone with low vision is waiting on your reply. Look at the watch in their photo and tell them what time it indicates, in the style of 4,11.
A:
19,59
